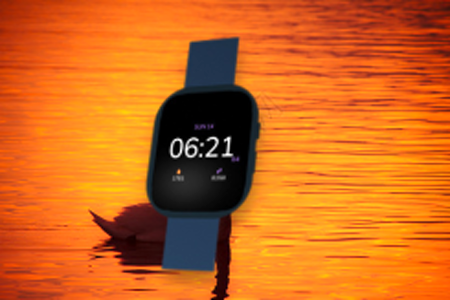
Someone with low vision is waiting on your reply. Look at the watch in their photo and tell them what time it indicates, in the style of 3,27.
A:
6,21
